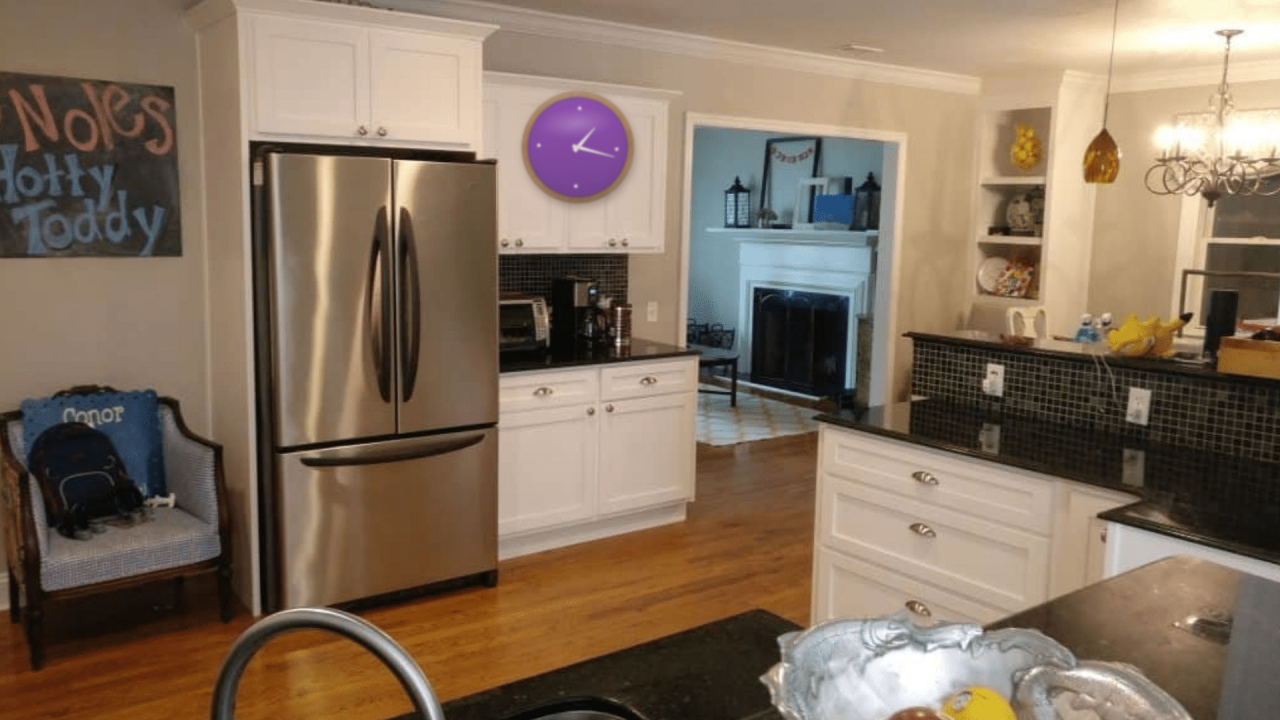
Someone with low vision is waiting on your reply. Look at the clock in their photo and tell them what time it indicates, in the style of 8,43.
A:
1,17
